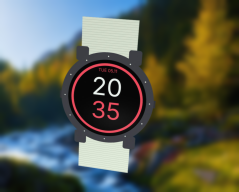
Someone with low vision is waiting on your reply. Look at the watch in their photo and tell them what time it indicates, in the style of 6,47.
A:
20,35
